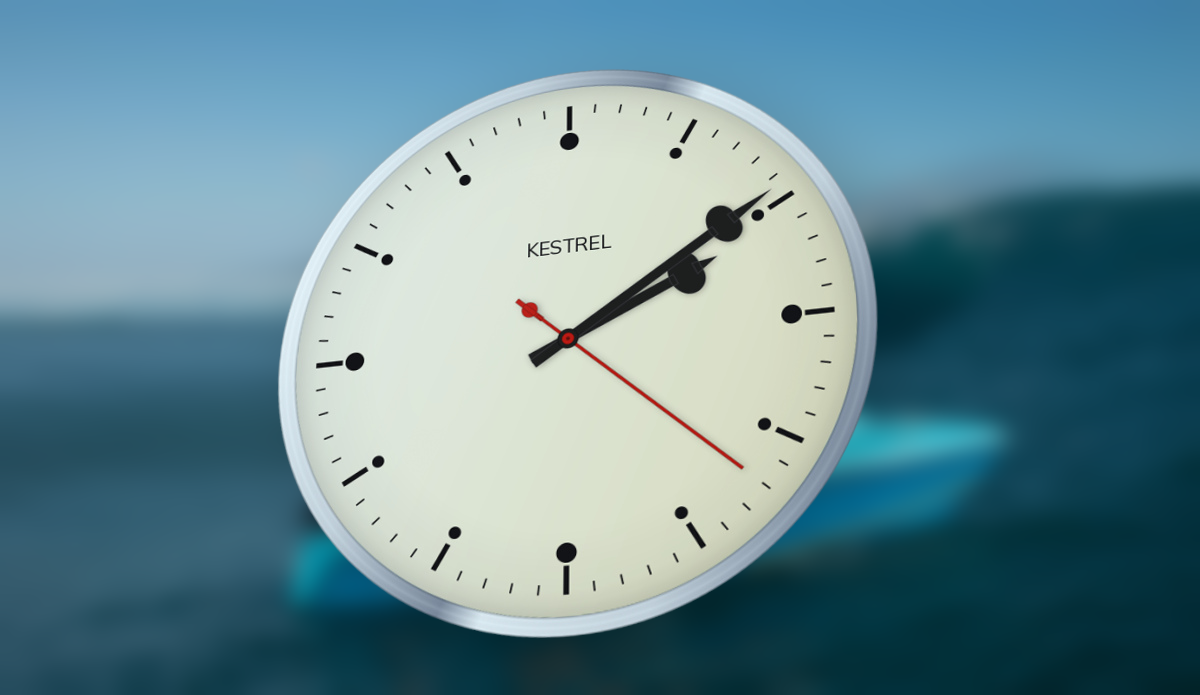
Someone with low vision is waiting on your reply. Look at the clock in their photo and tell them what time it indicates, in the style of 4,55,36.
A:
2,09,22
